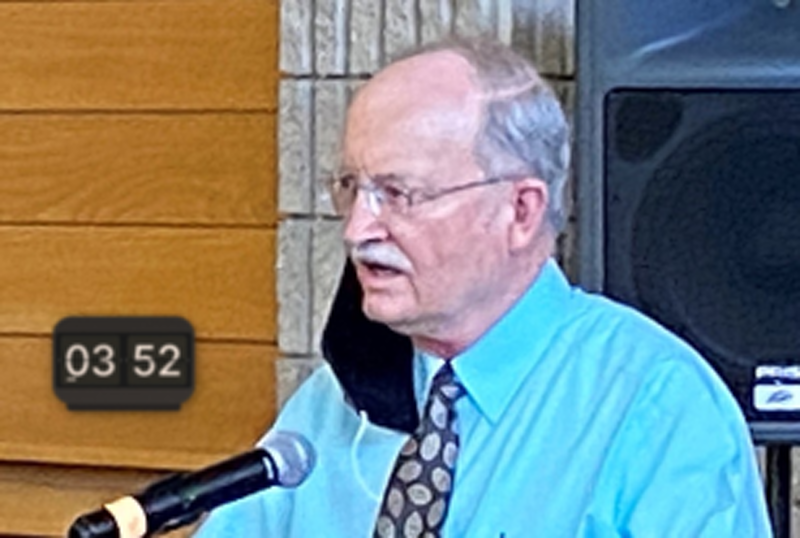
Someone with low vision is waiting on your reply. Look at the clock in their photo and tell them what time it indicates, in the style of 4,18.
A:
3,52
